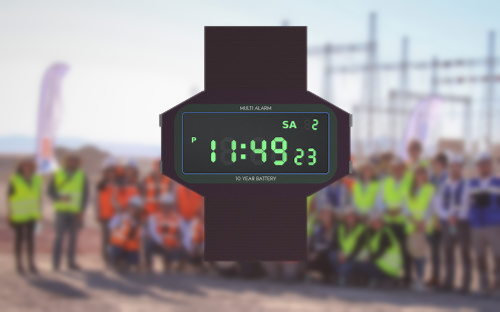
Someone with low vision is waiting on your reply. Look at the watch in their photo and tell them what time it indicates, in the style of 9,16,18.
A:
11,49,23
